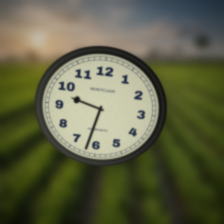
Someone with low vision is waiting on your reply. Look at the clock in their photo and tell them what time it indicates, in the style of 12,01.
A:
9,32
